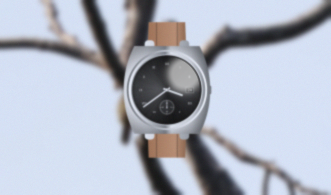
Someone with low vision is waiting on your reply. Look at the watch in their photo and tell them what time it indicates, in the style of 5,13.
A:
3,39
